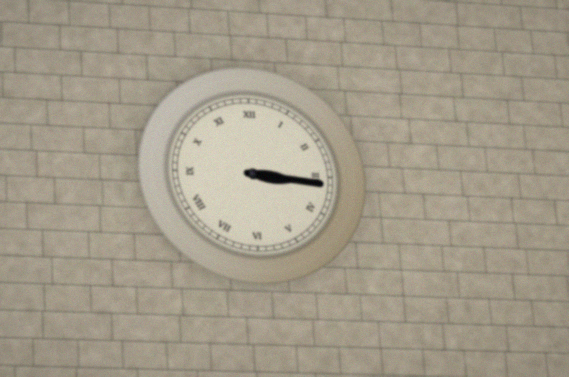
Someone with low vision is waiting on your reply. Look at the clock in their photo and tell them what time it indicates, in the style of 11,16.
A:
3,16
